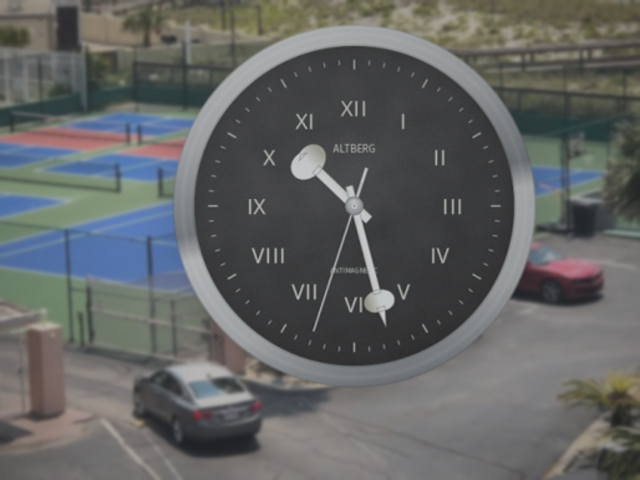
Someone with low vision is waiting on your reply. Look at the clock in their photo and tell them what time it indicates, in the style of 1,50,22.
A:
10,27,33
